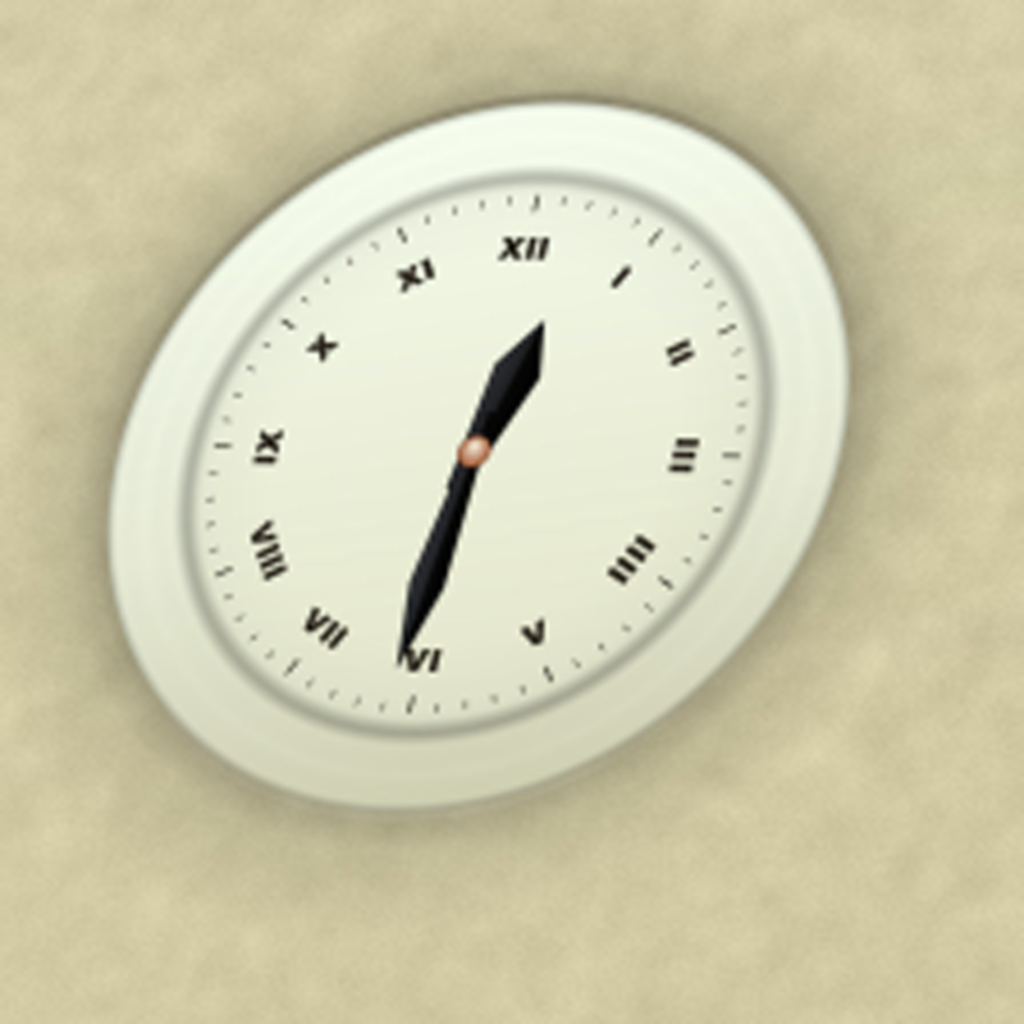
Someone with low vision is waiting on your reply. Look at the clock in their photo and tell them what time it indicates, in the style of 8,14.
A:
12,31
